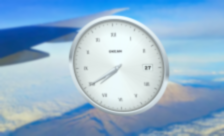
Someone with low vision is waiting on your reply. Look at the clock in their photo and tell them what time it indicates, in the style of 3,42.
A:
7,40
